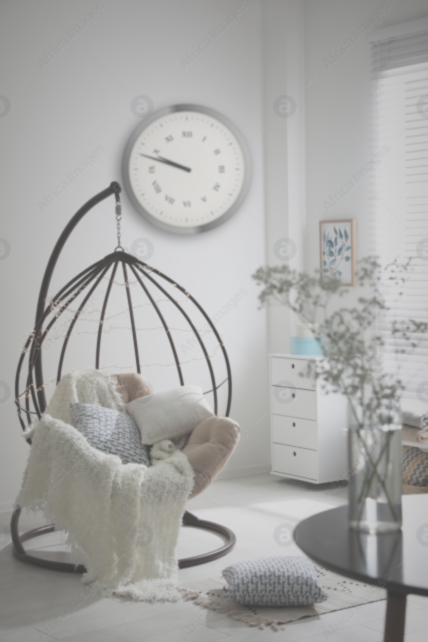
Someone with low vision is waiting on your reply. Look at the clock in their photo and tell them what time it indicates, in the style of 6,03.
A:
9,48
